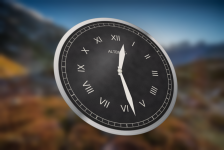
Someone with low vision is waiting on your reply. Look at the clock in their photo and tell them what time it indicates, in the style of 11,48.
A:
12,28
